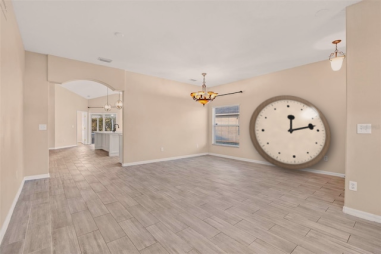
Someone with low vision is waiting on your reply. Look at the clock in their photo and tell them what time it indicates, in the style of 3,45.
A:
12,13
